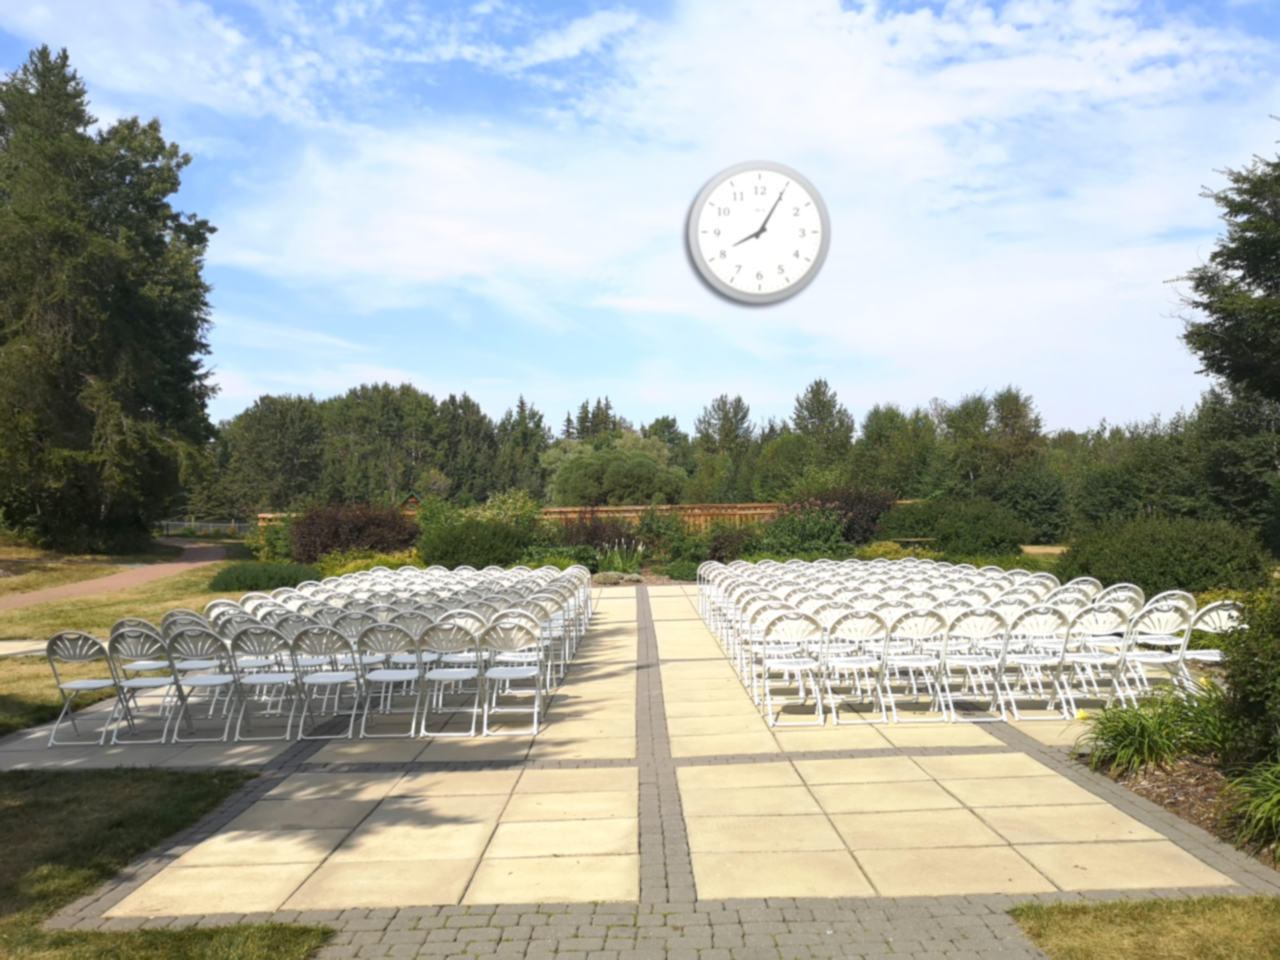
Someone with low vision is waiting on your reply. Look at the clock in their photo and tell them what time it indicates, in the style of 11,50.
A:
8,05
